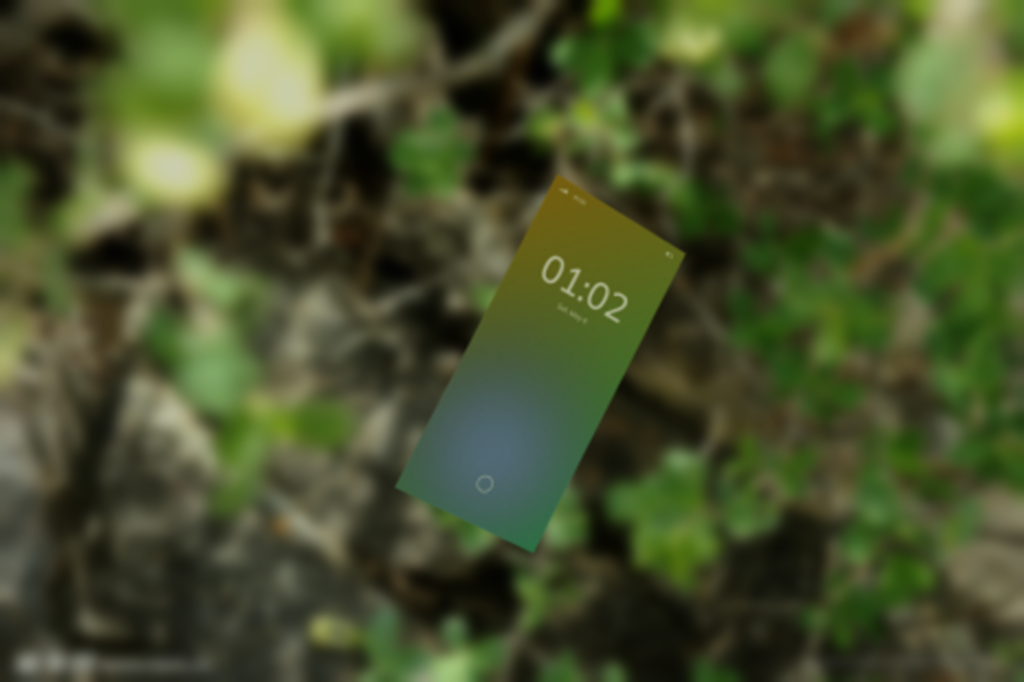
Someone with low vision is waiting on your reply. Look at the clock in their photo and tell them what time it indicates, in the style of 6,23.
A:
1,02
